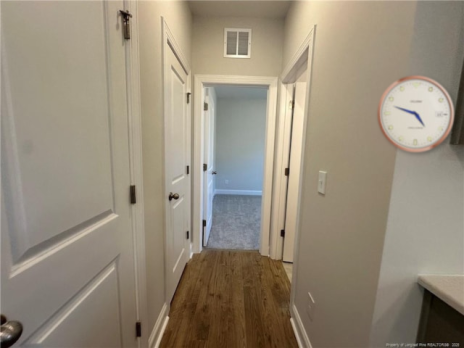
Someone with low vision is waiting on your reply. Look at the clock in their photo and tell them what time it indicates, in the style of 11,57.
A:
4,48
